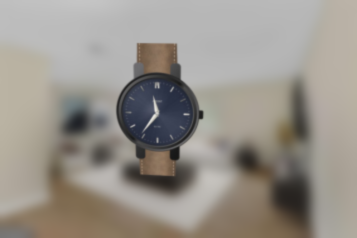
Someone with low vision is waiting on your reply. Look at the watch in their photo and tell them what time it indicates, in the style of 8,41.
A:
11,36
